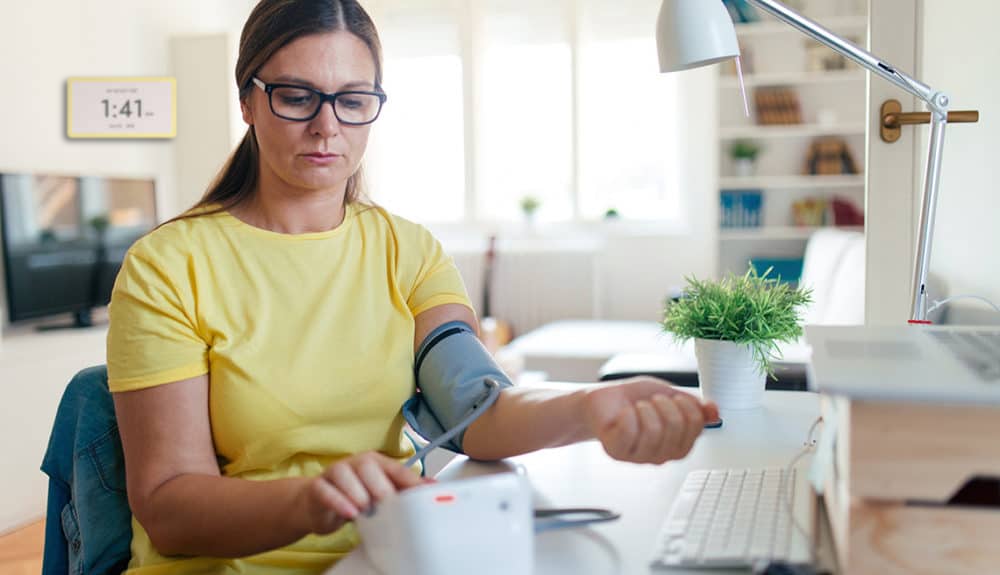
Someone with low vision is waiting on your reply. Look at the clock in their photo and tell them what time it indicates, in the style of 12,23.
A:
1,41
